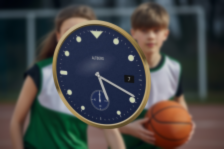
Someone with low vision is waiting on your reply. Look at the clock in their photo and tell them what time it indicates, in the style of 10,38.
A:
5,19
